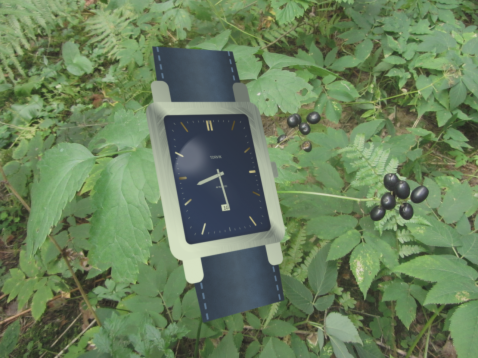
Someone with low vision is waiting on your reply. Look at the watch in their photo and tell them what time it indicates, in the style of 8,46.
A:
8,29
